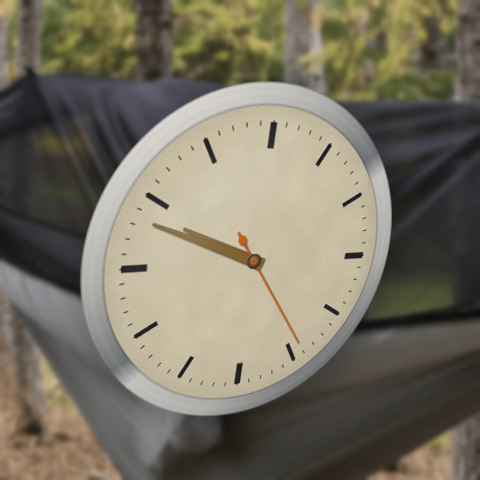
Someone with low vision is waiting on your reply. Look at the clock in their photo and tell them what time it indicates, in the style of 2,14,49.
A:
9,48,24
